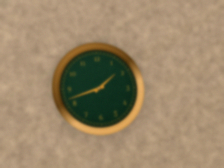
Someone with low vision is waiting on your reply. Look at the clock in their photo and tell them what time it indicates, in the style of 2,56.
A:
1,42
